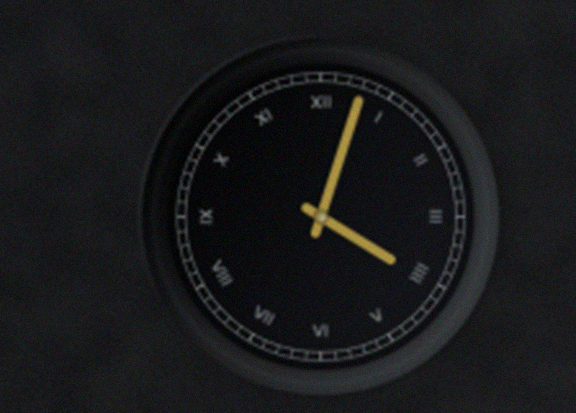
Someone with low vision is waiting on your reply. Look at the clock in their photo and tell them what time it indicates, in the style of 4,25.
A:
4,03
